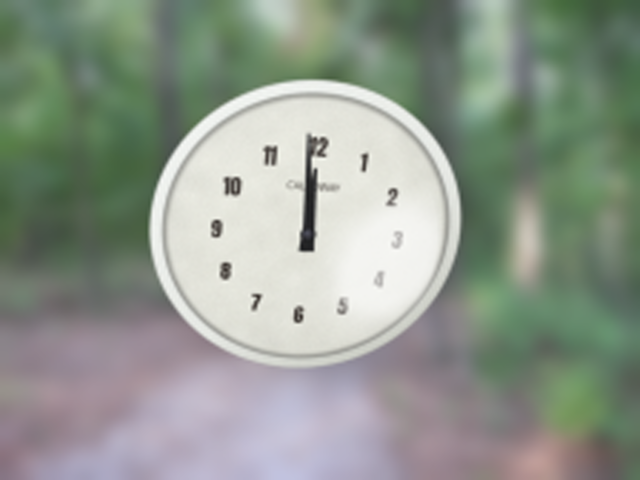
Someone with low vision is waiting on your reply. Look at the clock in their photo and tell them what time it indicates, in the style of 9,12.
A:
11,59
